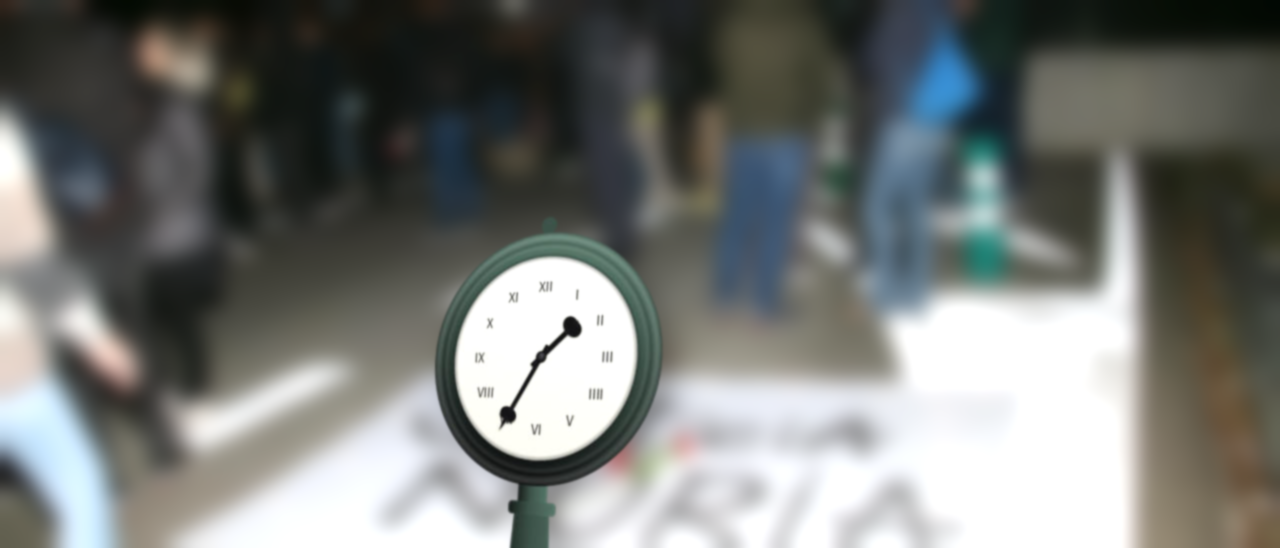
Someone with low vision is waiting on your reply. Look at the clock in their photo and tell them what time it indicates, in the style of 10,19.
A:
1,35
